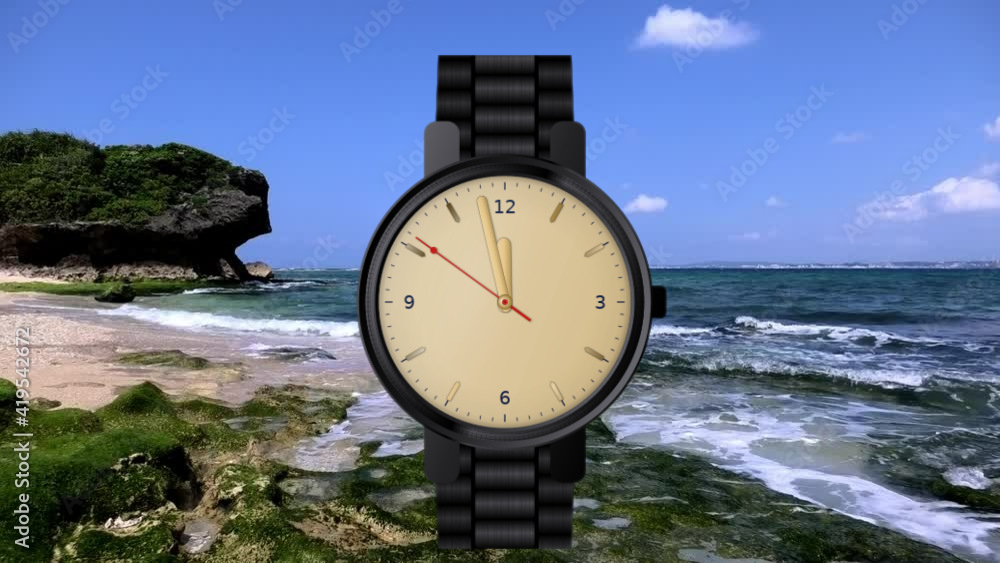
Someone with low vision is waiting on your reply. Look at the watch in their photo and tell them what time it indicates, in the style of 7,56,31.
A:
11,57,51
